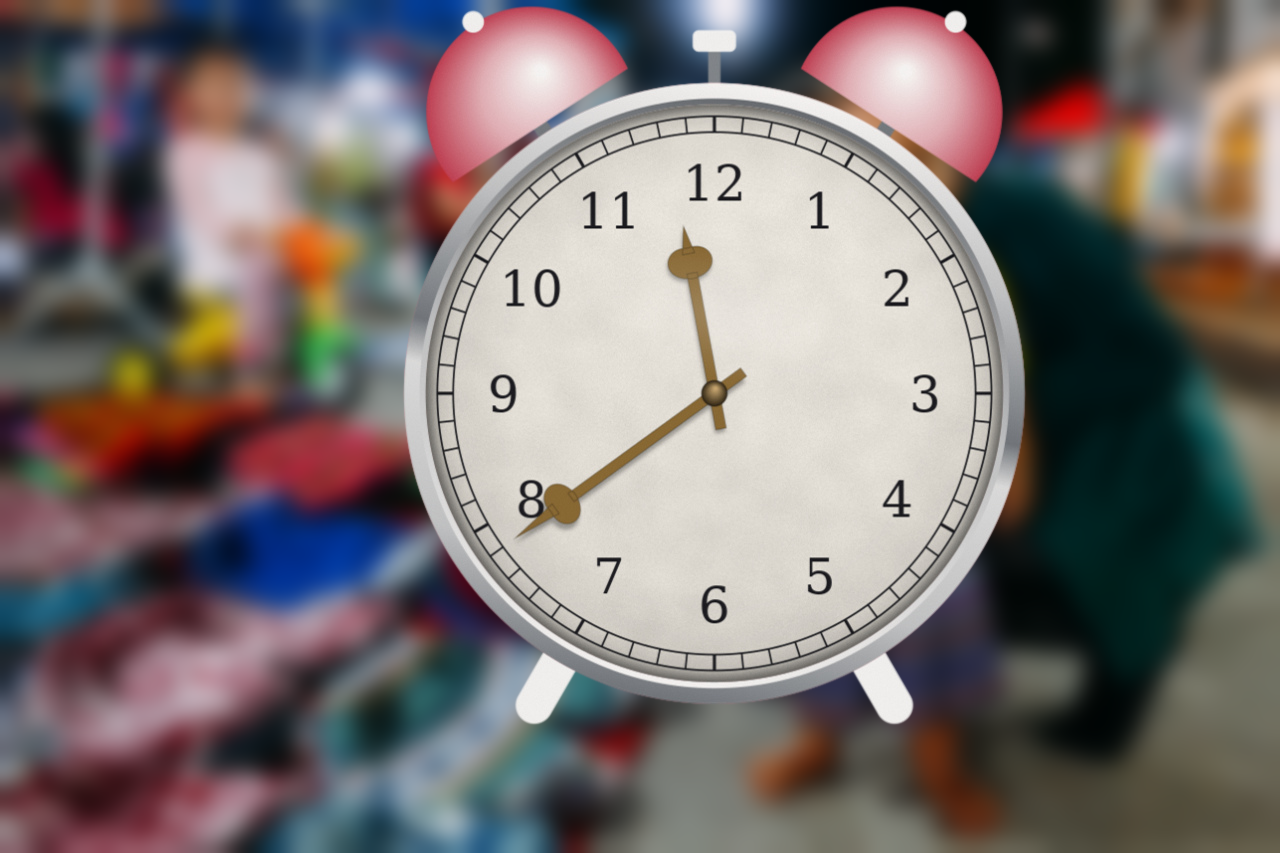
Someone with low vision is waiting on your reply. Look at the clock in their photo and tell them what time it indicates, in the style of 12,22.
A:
11,39
